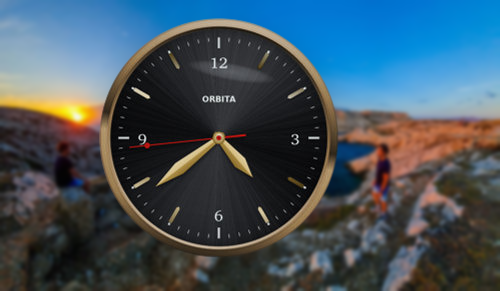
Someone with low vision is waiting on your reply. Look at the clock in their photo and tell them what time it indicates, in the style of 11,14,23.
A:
4,38,44
